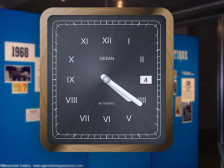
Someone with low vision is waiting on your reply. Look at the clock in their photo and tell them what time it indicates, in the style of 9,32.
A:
4,21
